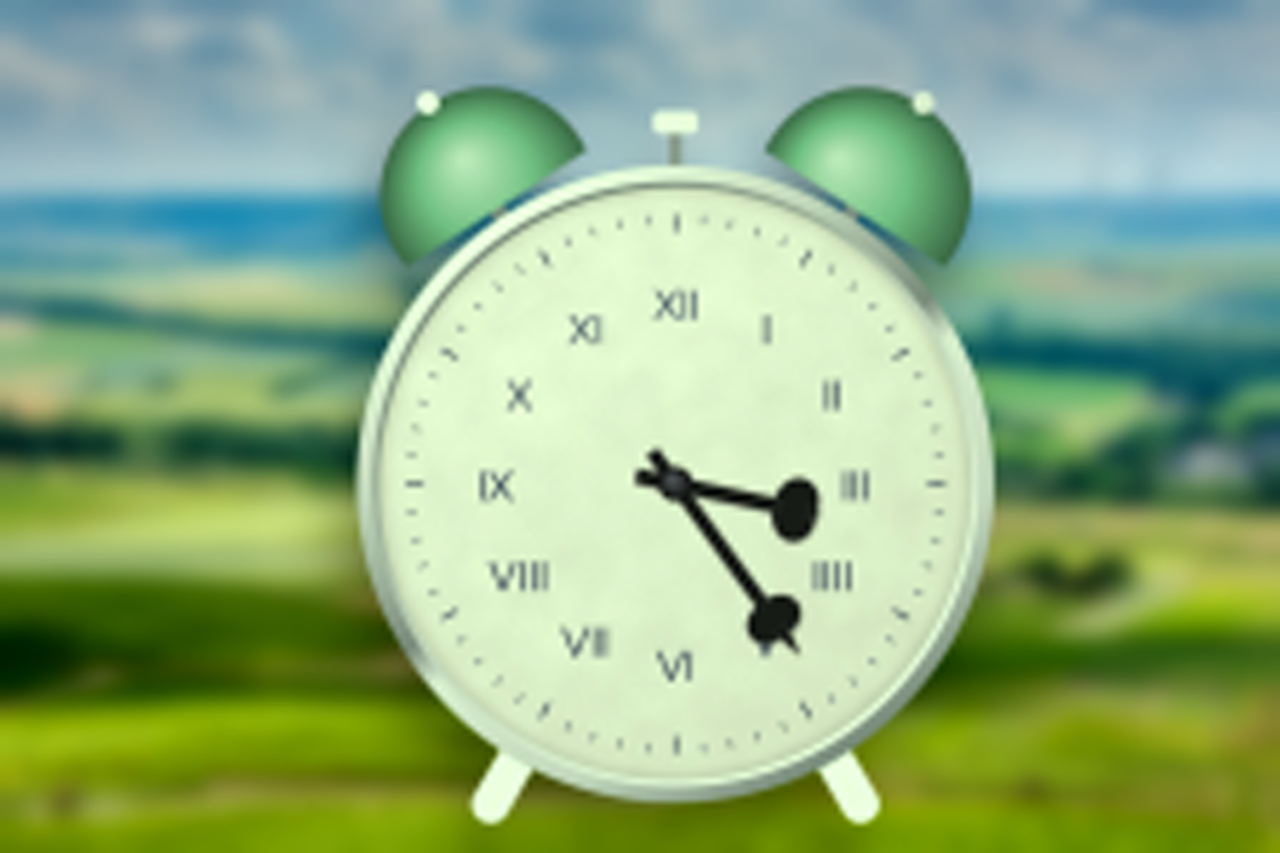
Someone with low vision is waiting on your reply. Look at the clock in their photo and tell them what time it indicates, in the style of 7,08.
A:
3,24
